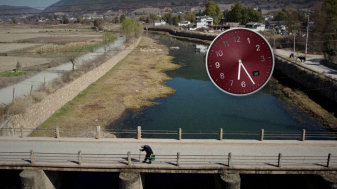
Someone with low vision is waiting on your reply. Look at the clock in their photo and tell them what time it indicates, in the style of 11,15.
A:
6,26
